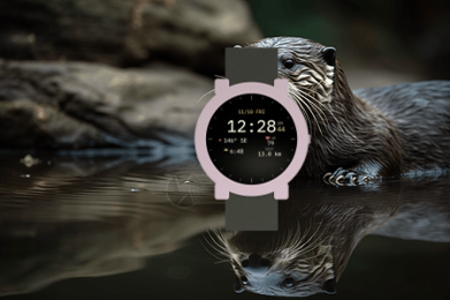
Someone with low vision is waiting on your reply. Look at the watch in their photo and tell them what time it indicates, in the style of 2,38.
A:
12,28
